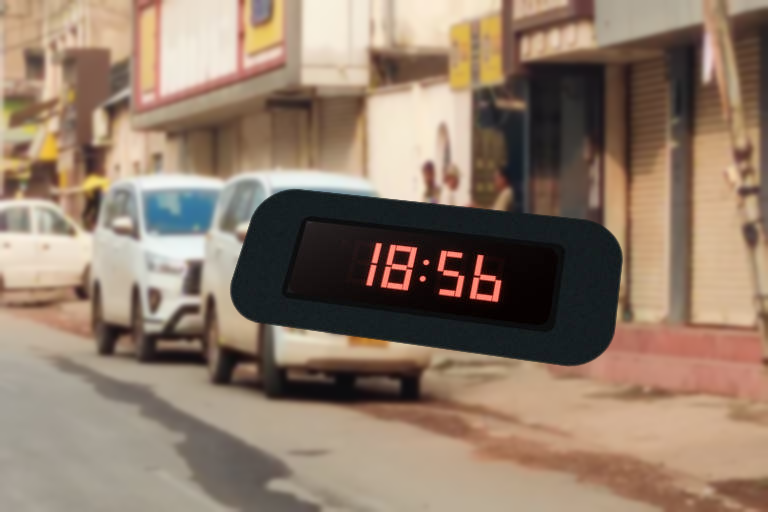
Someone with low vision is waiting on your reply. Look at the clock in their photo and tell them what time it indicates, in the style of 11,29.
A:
18,56
